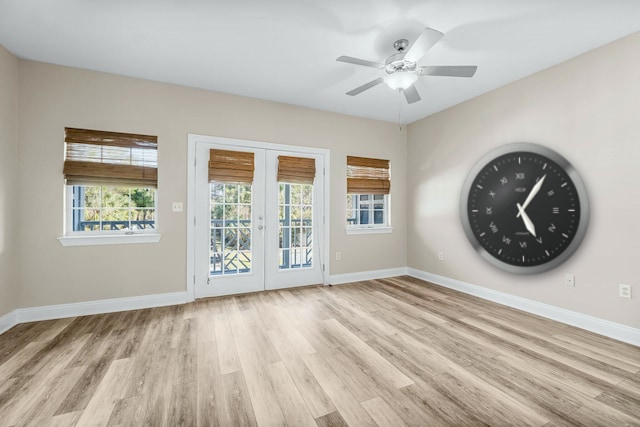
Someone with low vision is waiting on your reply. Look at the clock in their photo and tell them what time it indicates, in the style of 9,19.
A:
5,06
